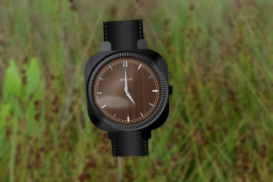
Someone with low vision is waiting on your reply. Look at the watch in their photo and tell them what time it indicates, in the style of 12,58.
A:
5,00
